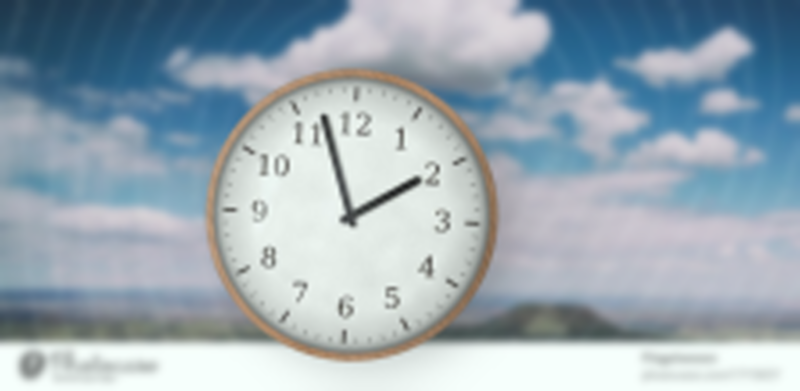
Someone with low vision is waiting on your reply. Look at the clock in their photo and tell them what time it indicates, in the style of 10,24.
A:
1,57
